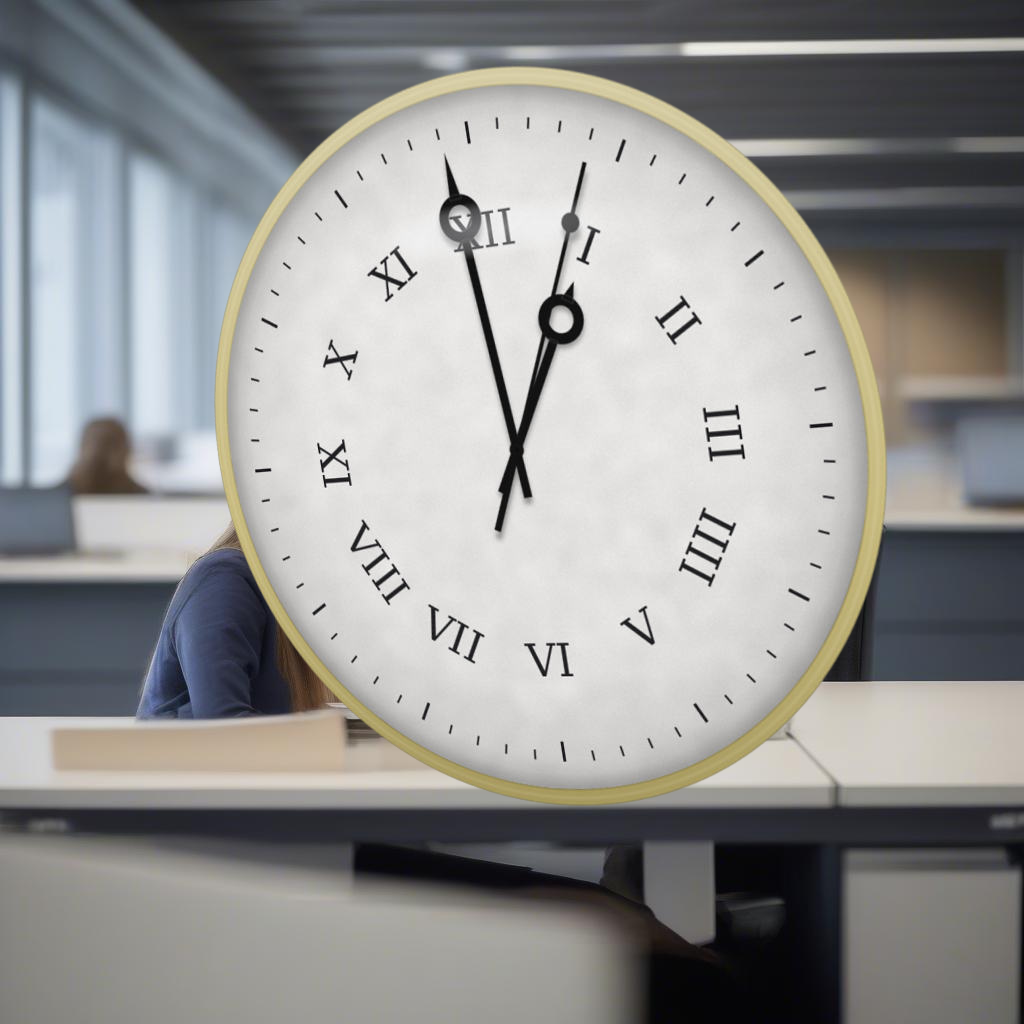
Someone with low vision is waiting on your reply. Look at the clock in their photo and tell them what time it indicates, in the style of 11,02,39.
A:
12,59,04
